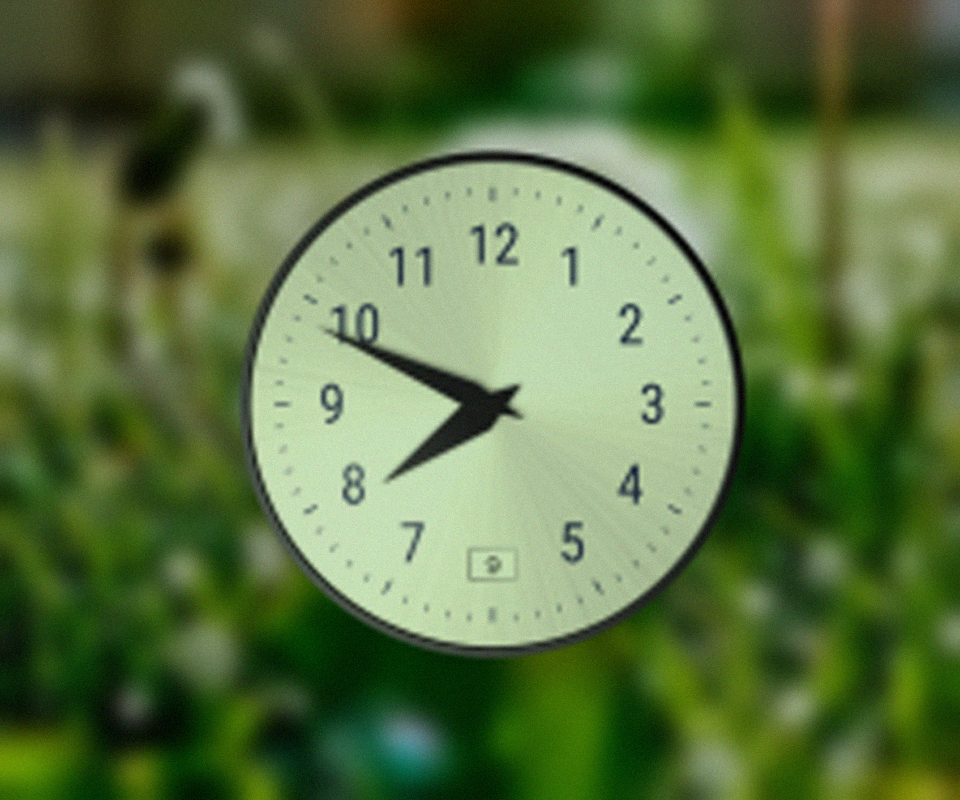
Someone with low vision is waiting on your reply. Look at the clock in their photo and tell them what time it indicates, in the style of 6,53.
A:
7,49
